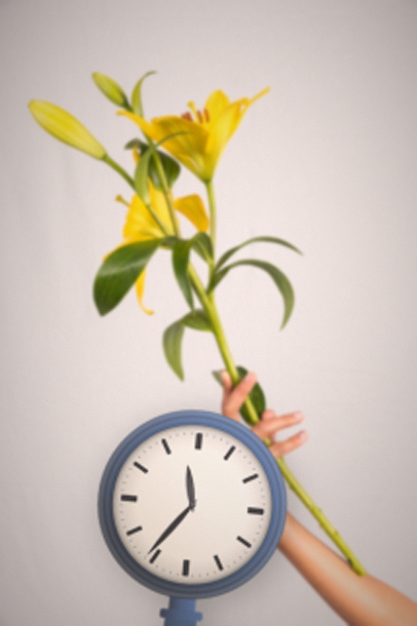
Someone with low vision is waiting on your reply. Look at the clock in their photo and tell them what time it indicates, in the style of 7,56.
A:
11,36
